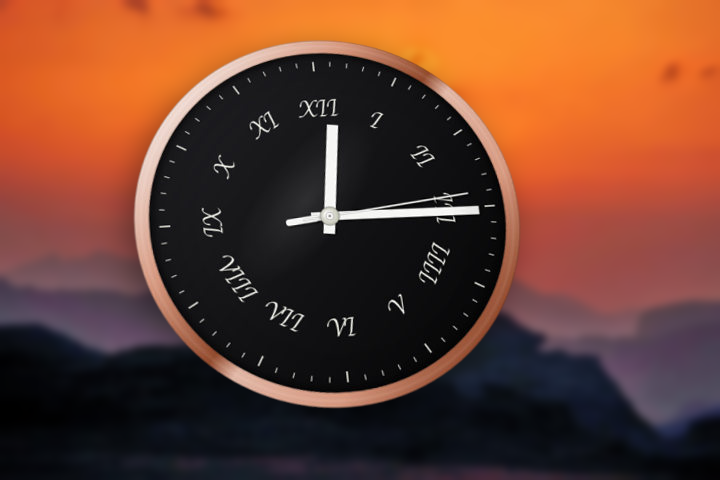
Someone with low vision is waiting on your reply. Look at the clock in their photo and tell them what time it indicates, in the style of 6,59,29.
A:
12,15,14
